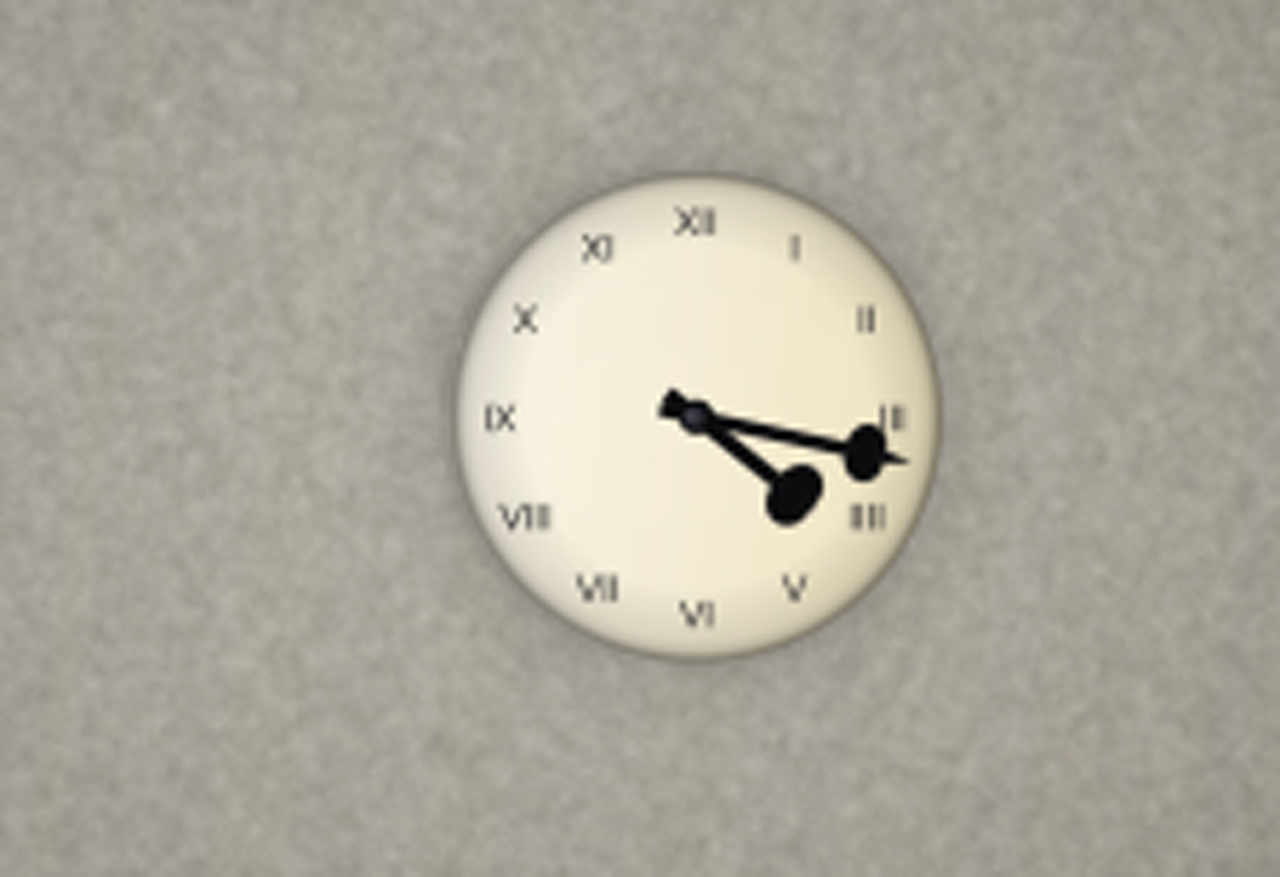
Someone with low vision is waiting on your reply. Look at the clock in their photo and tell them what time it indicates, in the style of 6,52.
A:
4,17
